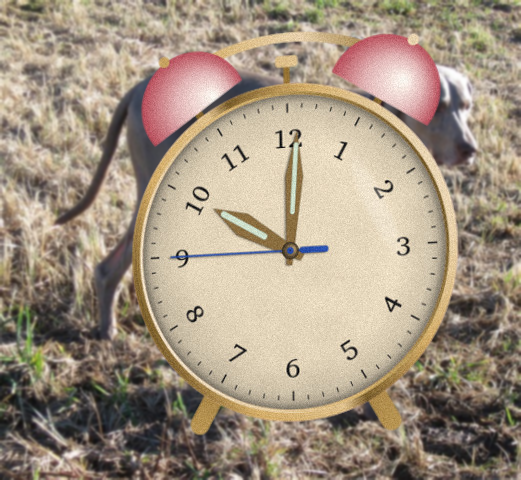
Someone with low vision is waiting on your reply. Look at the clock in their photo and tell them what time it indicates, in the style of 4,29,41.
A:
10,00,45
